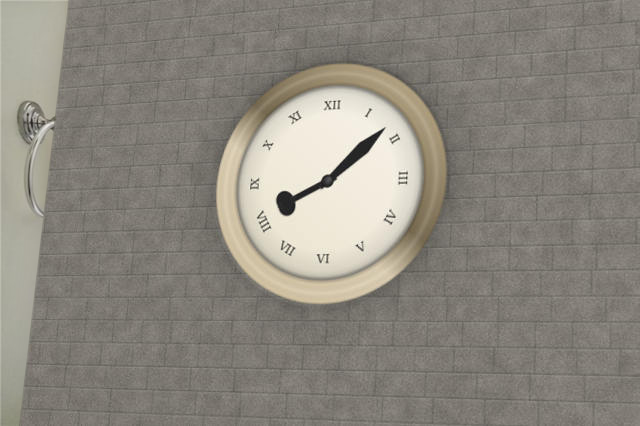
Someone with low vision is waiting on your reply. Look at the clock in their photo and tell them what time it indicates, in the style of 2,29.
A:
8,08
